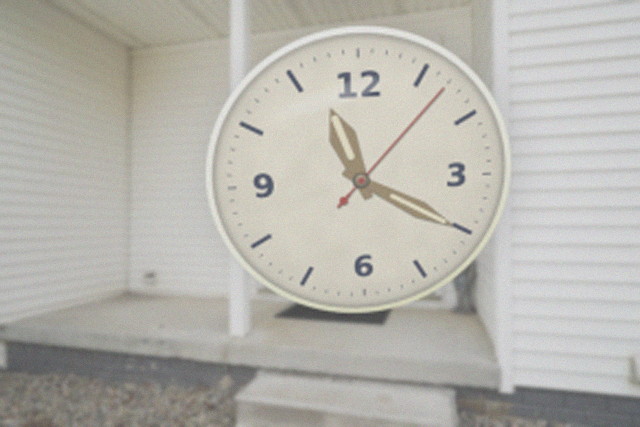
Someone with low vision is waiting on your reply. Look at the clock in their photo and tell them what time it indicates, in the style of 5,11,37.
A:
11,20,07
